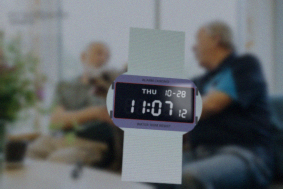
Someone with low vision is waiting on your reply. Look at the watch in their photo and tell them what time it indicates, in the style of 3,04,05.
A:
11,07,12
